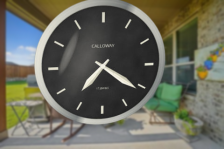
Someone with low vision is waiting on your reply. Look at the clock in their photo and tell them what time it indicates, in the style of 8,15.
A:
7,21
